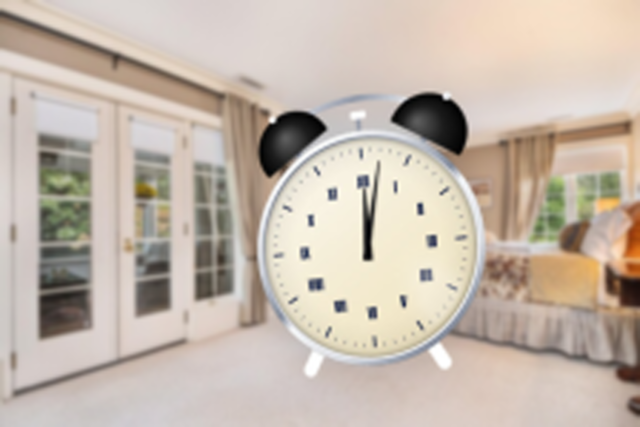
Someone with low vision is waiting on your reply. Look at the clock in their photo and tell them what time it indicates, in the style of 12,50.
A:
12,02
